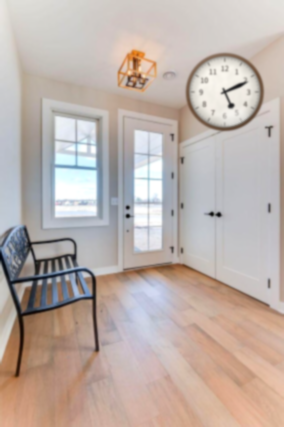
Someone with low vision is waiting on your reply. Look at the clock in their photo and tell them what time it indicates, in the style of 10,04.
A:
5,11
